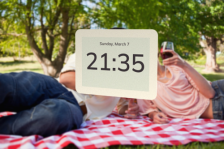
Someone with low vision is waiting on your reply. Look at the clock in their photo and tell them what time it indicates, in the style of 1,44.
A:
21,35
